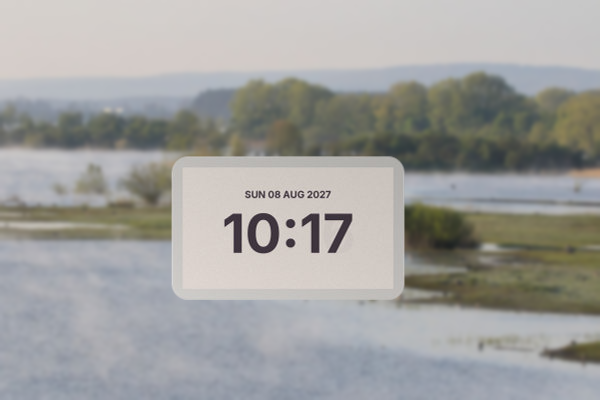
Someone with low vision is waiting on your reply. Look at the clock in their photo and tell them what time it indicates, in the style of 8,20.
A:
10,17
